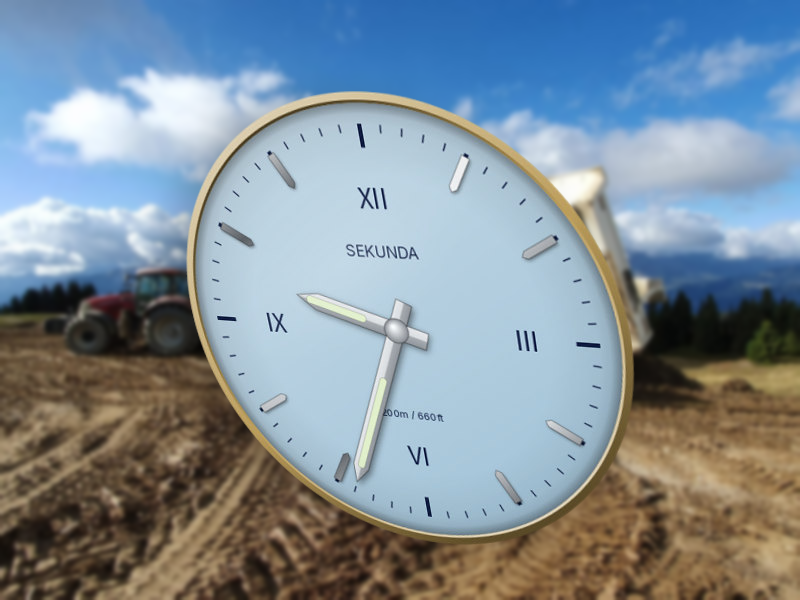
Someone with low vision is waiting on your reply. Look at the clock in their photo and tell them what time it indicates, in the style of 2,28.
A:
9,34
